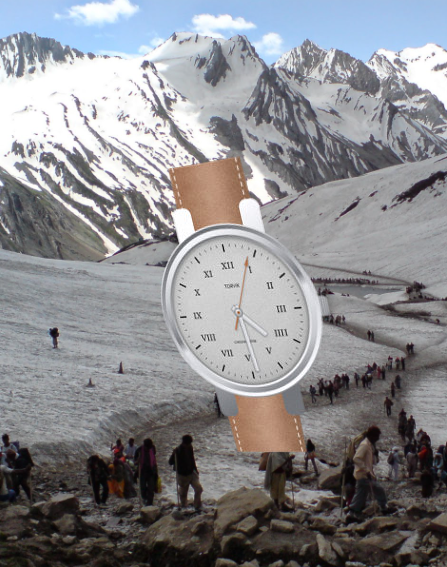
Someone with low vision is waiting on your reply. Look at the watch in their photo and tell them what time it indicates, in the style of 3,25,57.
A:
4,29,04
